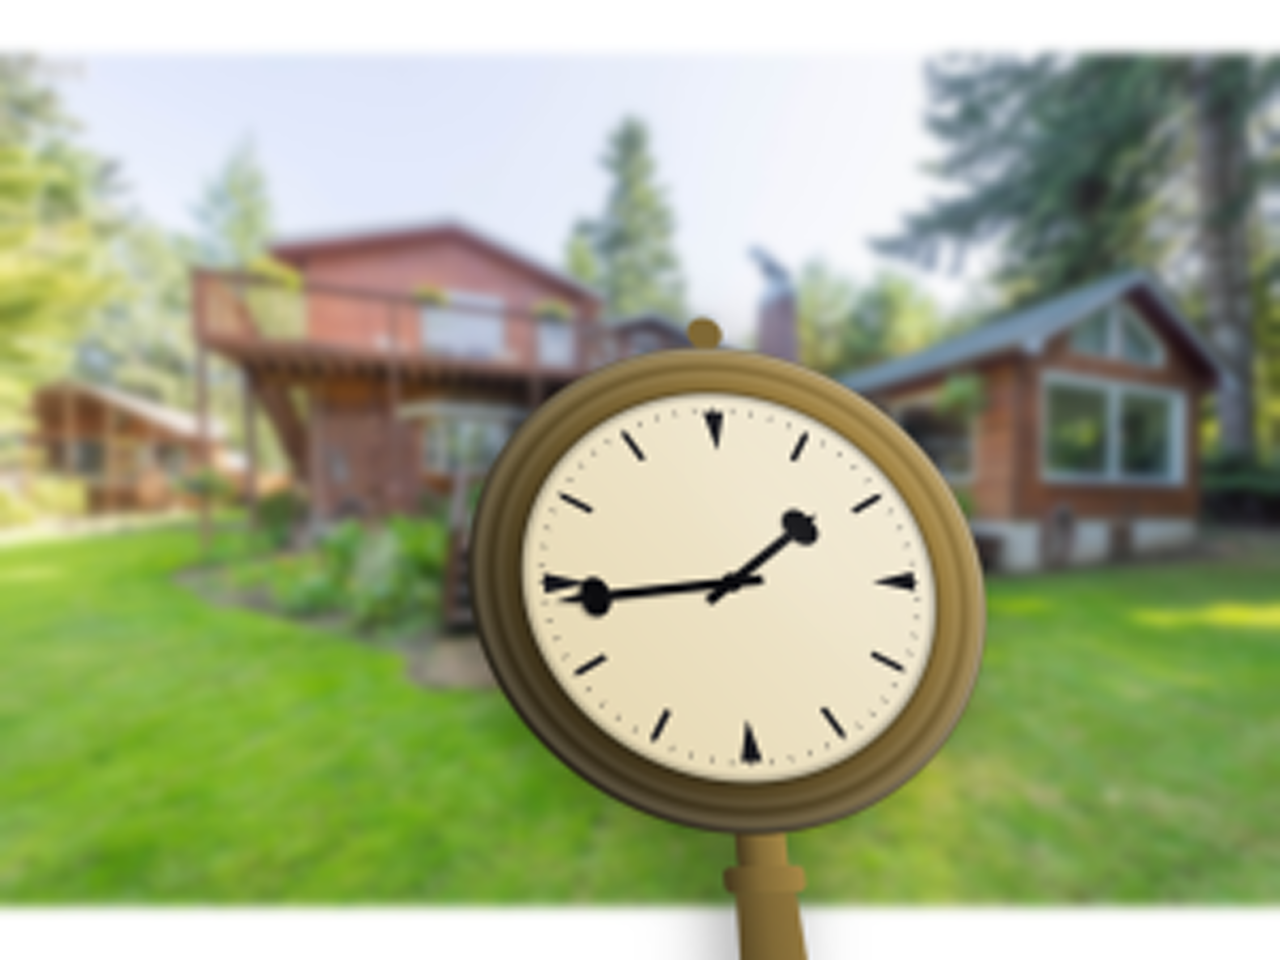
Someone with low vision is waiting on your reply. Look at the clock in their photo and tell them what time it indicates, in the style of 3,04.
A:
1,44
